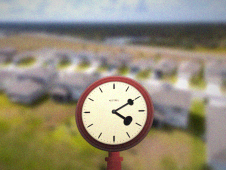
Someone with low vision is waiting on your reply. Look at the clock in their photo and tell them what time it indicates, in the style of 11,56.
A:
4,10
